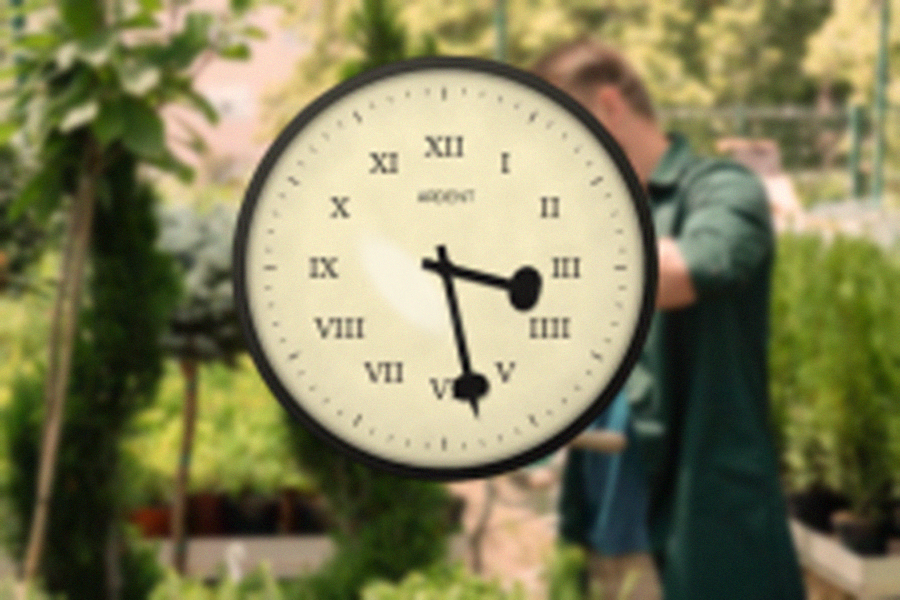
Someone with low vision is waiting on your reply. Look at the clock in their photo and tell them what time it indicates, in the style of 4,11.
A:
3,28
